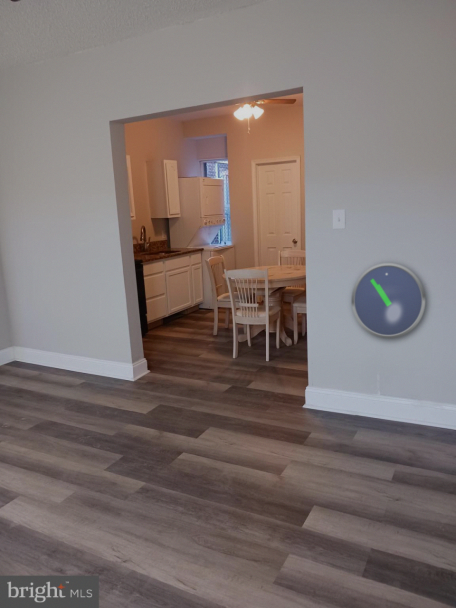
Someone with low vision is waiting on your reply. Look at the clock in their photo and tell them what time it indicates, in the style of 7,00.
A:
10,54
